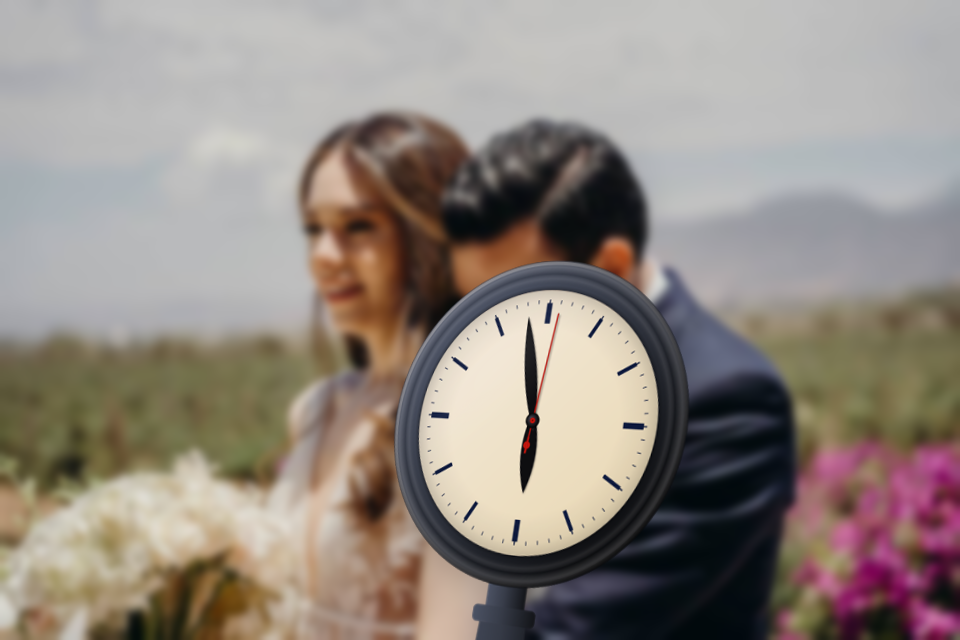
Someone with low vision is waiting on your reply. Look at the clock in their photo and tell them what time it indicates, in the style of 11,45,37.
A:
5,58,01
